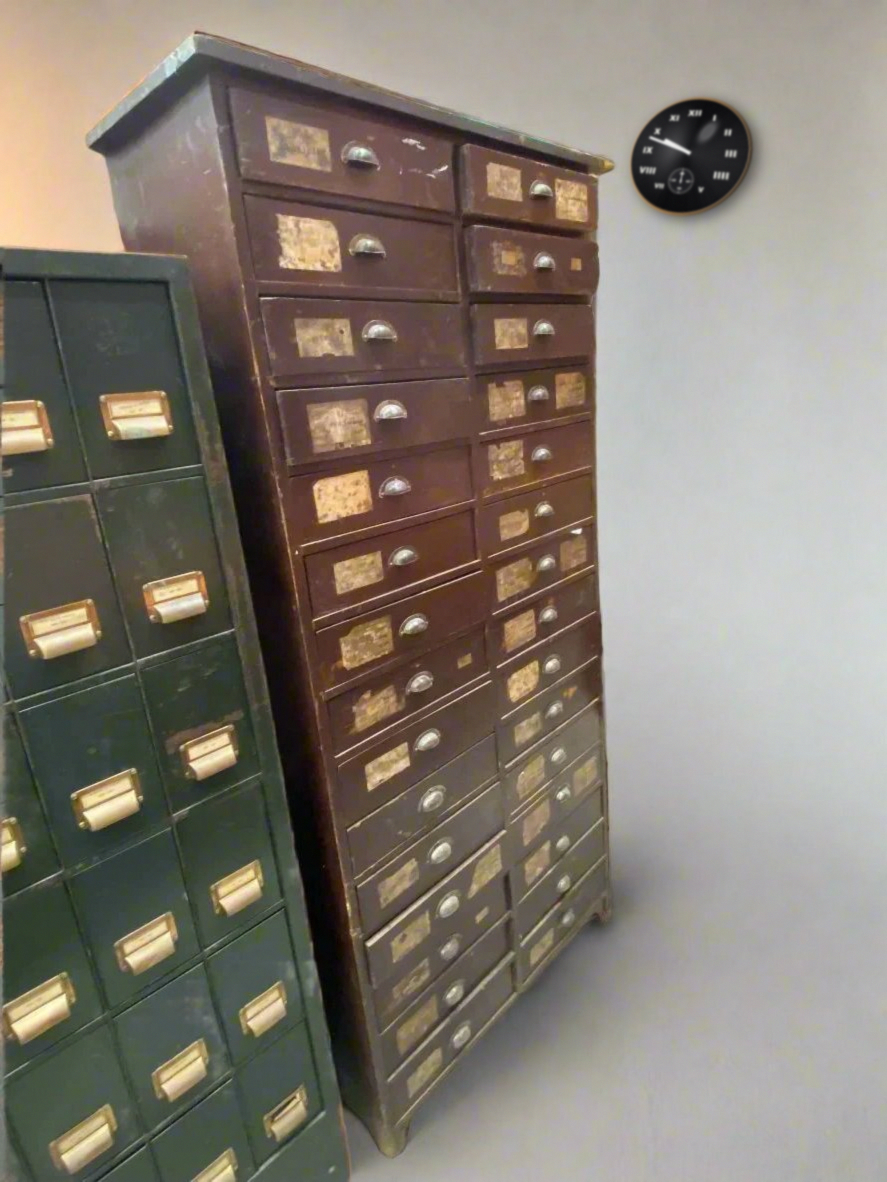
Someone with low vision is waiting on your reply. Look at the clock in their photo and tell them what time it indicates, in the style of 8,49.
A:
9,48
